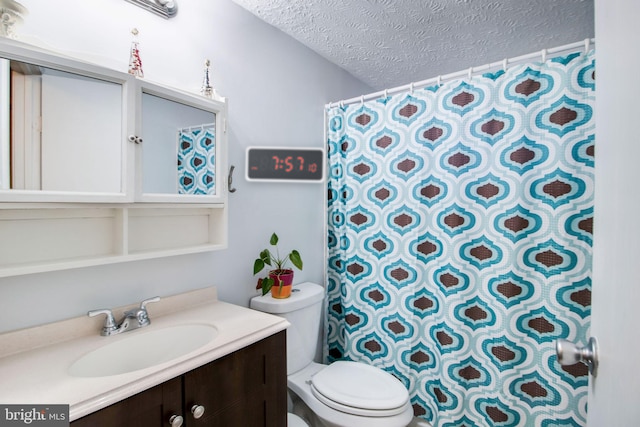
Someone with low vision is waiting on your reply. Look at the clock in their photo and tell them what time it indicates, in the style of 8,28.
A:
7,57
